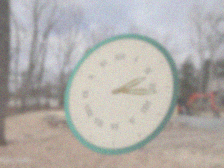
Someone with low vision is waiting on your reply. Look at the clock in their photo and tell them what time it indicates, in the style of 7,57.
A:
2,16
